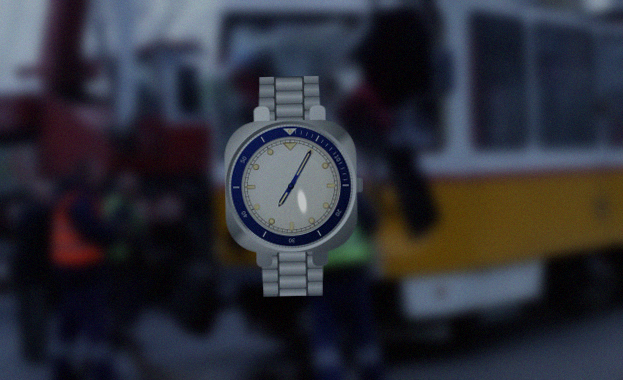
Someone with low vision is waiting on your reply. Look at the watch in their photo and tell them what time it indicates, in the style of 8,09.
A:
7,05
